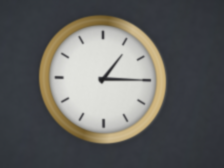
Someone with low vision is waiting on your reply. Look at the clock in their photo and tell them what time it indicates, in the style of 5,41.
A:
1,15
